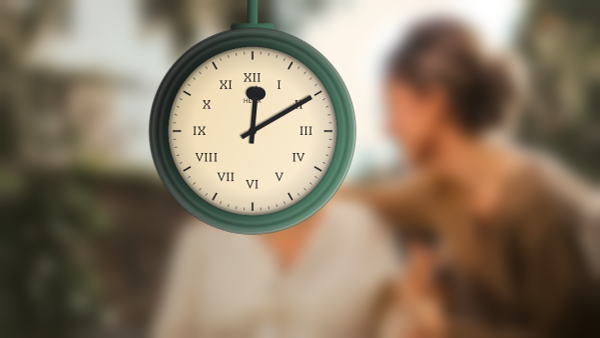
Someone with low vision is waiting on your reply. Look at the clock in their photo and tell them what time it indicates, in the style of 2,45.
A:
12,10
